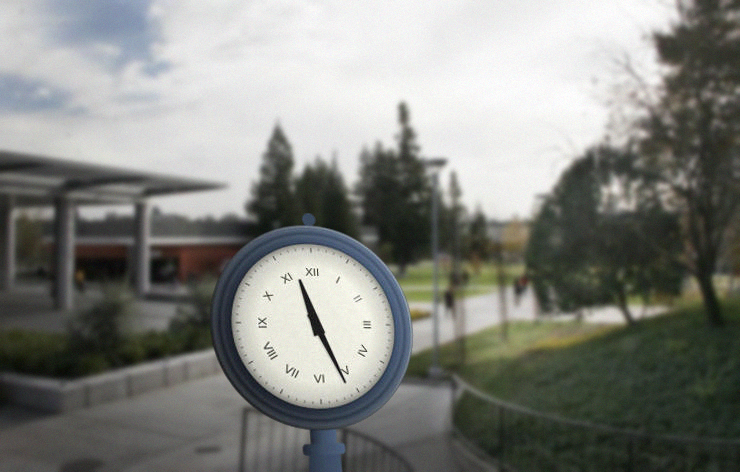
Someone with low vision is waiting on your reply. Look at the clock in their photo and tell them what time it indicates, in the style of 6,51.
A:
11,26
